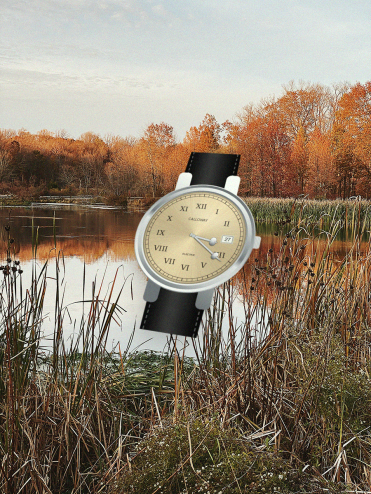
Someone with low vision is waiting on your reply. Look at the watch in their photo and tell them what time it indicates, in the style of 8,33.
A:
3,21
